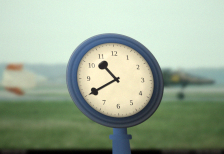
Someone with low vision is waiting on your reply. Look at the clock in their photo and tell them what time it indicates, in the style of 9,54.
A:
10,40
